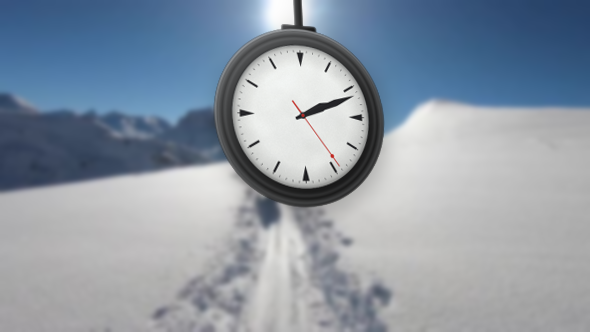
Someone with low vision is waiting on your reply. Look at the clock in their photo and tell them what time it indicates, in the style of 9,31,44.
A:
2,11,24
